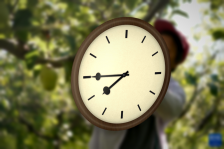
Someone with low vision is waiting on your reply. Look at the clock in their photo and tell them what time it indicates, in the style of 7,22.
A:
7,45
